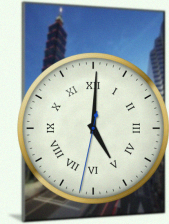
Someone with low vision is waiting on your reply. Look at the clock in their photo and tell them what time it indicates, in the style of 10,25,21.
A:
5,00,32
